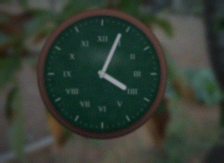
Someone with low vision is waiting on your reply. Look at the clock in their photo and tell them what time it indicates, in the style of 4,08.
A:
4,04
